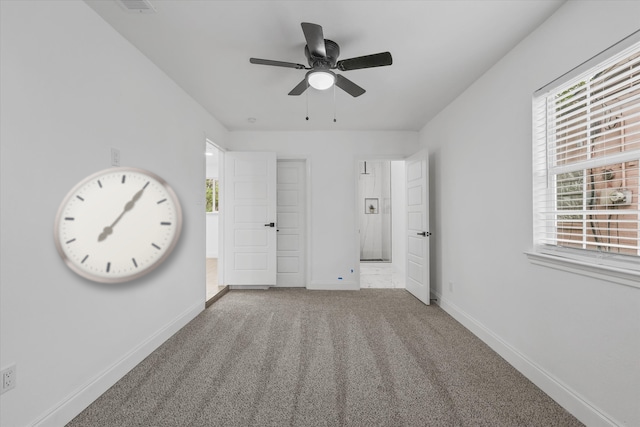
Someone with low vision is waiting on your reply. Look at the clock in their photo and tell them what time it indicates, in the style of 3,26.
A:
7,05
